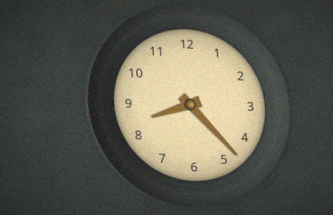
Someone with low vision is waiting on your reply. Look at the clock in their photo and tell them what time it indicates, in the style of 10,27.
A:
8,23
